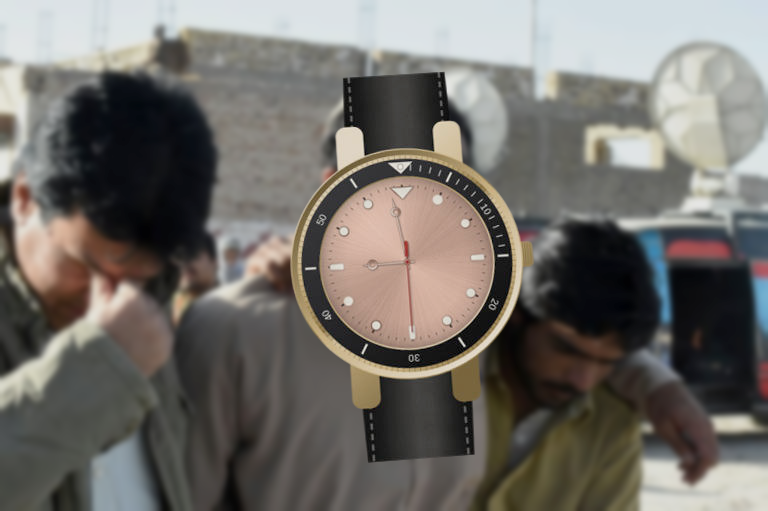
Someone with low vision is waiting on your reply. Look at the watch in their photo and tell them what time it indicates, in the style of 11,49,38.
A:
8,58,30
